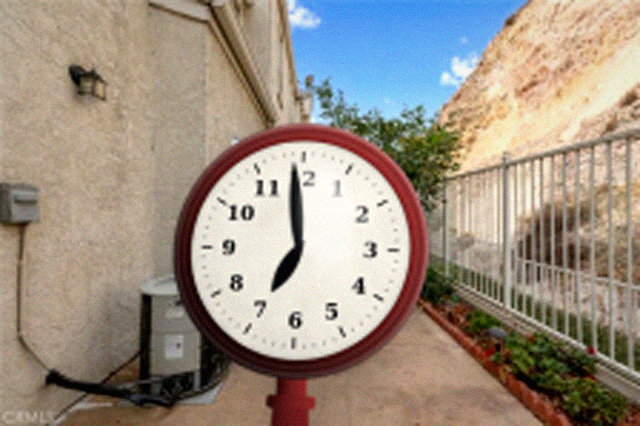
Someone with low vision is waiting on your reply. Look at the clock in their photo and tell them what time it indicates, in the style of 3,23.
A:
6,59
